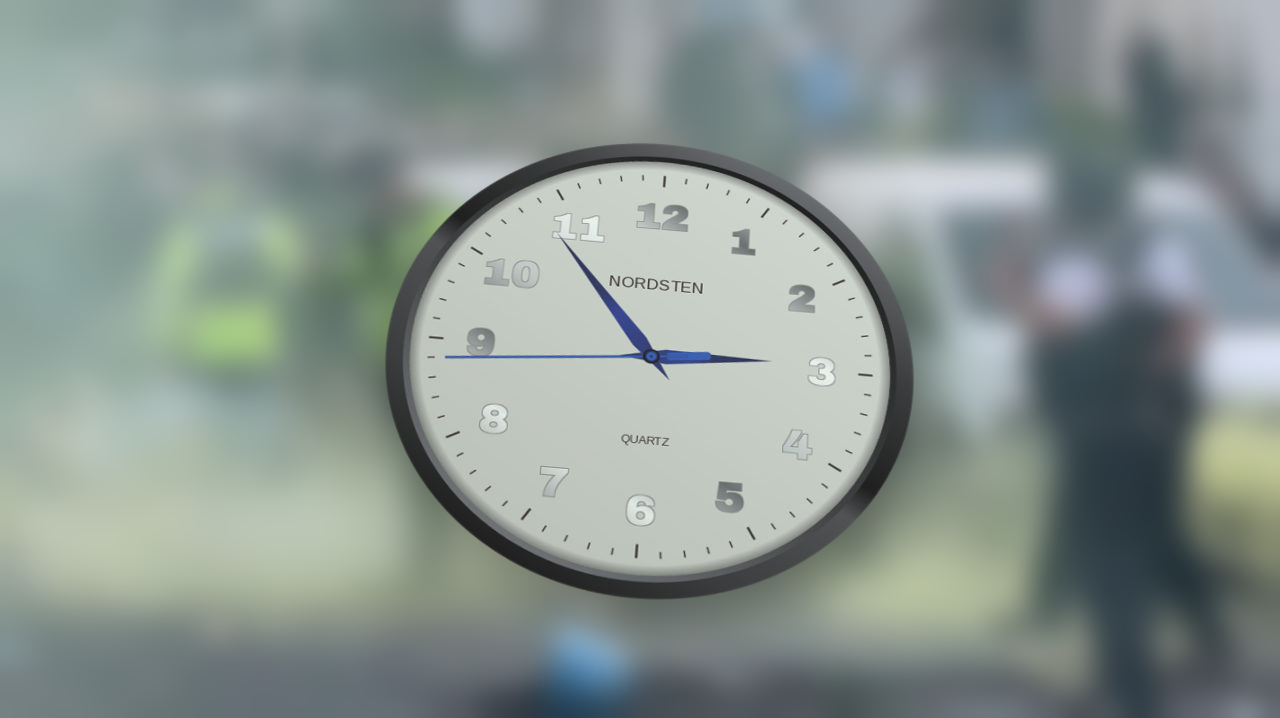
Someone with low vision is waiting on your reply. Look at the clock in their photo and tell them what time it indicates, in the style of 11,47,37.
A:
2,53,44
